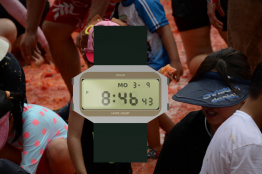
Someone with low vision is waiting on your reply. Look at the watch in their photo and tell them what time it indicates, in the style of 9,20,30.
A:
8,46,43
